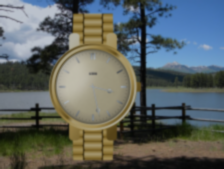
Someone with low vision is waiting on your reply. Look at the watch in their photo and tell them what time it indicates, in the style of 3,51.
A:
3,28
